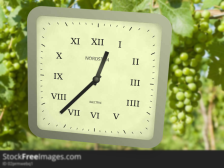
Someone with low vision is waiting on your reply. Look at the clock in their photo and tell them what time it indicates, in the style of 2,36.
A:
12,37
